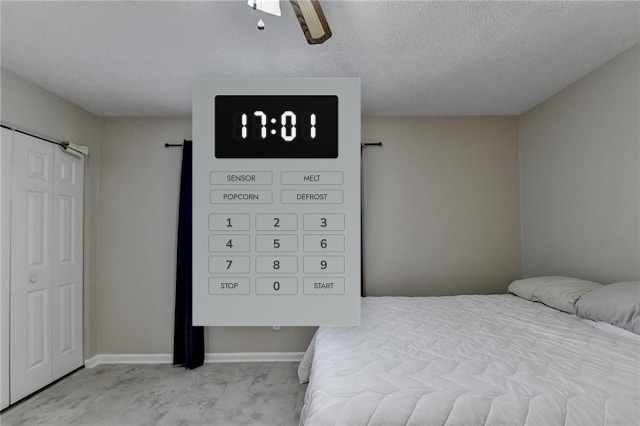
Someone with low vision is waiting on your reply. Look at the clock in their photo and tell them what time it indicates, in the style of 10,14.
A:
17,01
